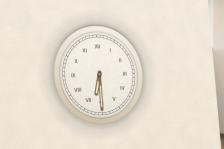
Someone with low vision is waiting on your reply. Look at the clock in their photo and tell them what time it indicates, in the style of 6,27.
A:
6,30
